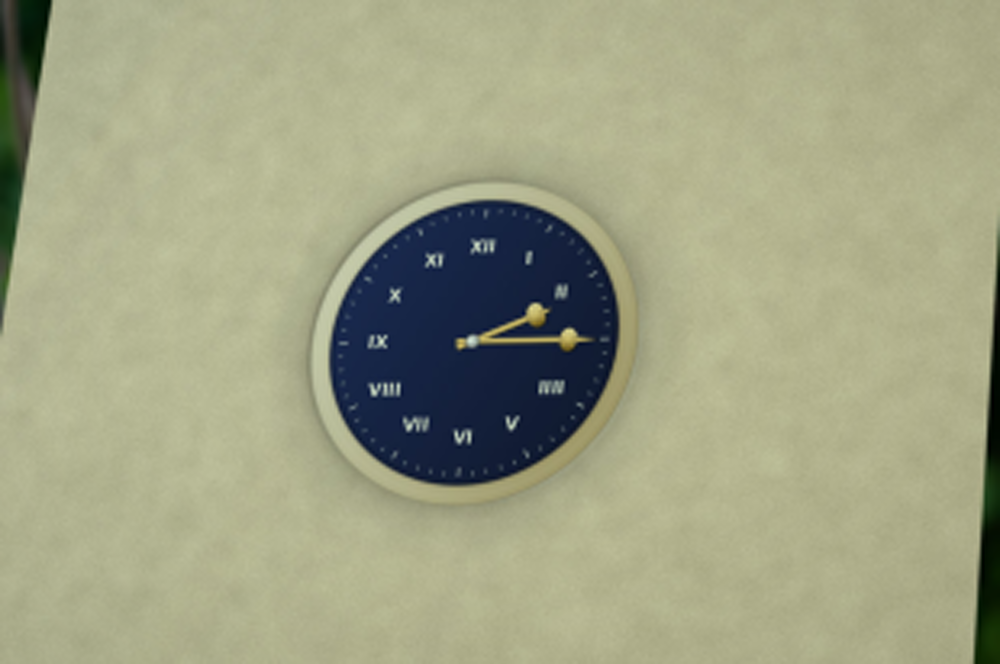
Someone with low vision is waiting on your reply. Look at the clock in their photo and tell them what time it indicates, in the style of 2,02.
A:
2,15
